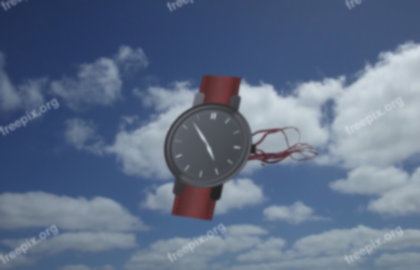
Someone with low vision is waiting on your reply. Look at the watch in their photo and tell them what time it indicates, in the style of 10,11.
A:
4,53
